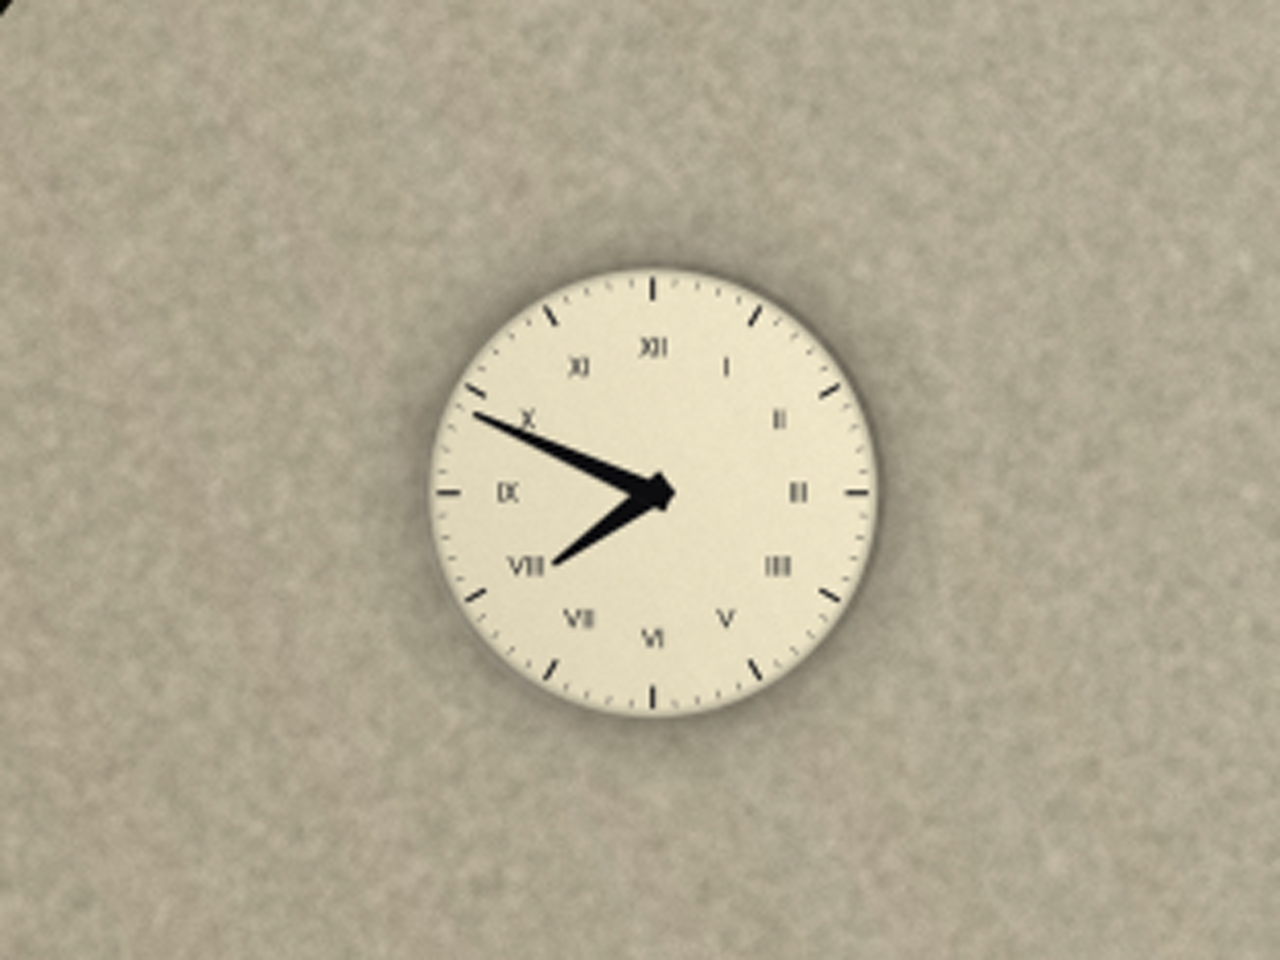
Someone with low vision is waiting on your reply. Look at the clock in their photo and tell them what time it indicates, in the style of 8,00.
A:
7,49
